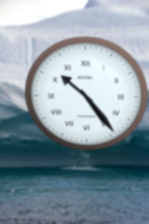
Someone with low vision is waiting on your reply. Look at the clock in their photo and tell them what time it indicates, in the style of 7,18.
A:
10,24
